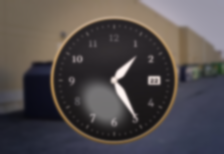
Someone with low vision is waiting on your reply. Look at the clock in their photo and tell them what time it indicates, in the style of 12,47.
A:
1,25
